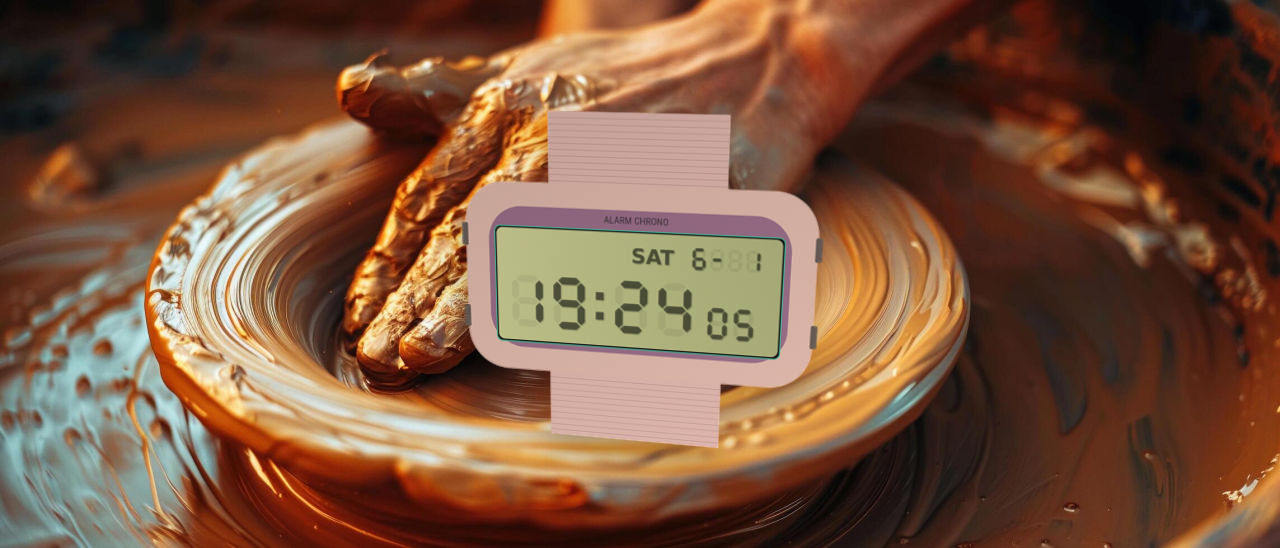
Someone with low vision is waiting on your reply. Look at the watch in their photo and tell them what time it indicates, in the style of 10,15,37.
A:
19,24,05
